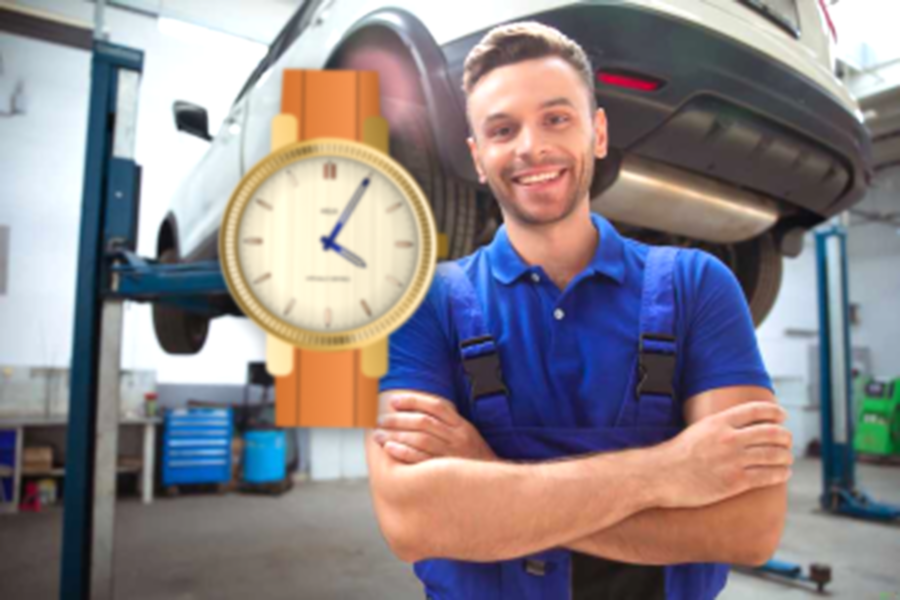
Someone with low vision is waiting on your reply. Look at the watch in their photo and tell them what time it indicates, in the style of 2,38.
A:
4,05
